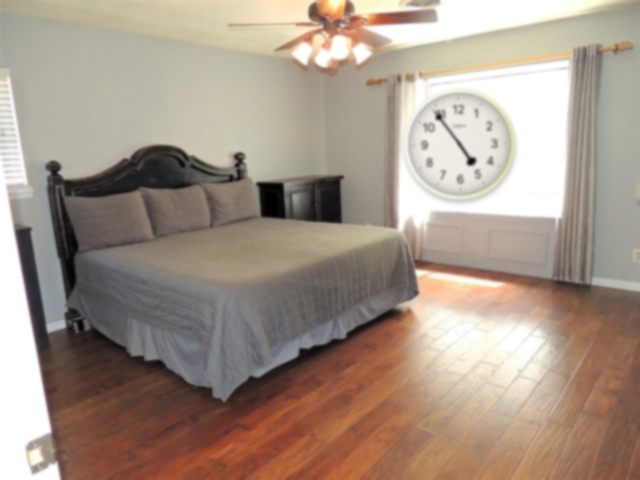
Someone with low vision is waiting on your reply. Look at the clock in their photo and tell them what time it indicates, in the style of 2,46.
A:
4,54
